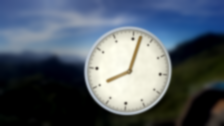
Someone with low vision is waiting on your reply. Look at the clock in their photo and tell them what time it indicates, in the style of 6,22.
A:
8,02
